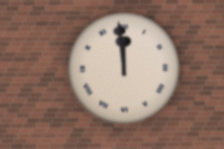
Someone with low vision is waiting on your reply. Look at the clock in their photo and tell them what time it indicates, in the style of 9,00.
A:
11,59
